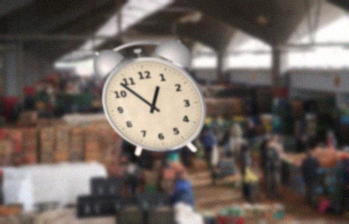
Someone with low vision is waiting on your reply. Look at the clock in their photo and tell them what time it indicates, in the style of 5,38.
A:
12,53
